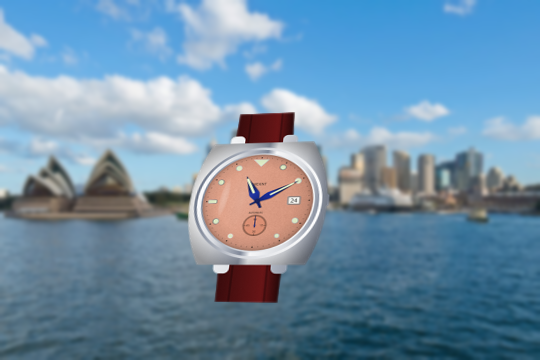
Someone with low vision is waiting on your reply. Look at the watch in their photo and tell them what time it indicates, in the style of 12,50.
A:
11,10
